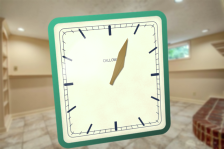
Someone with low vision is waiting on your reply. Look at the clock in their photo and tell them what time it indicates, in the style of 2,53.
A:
1,04
